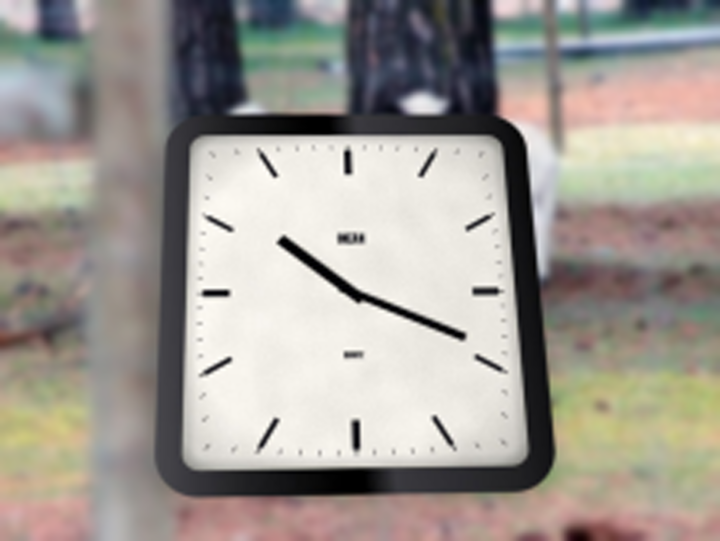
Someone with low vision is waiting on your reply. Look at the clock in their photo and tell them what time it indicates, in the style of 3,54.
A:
10,19
